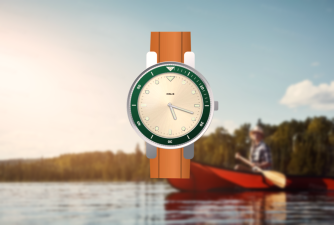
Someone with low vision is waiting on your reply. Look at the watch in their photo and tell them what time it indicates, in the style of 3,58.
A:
5,18
